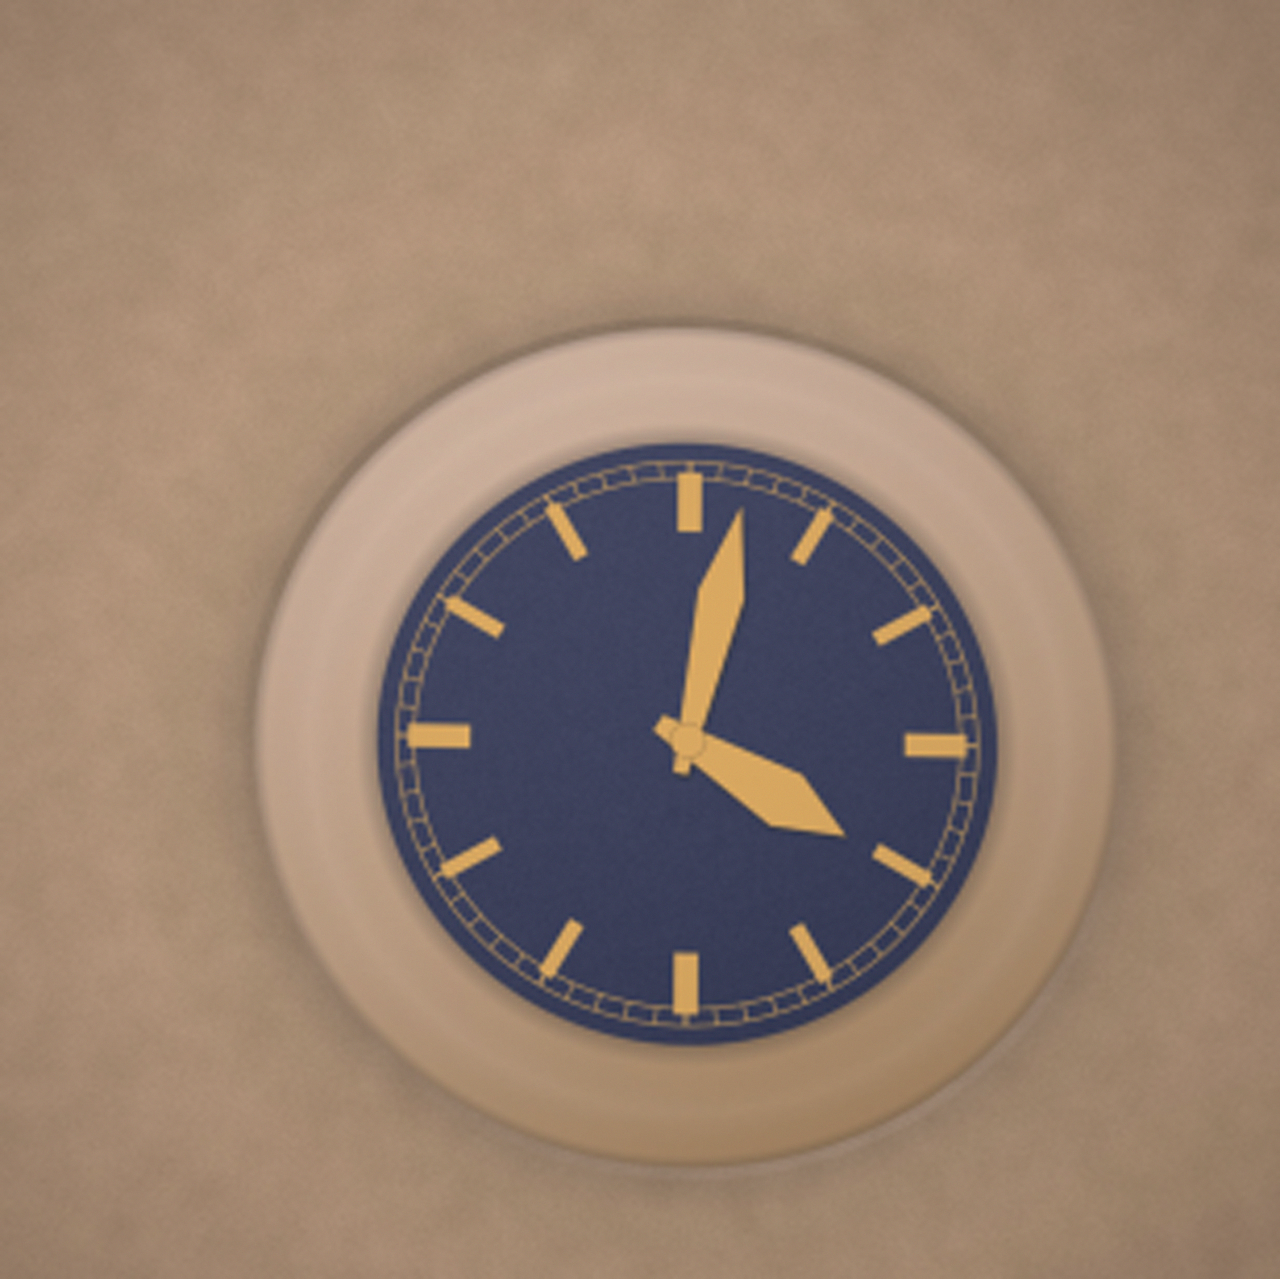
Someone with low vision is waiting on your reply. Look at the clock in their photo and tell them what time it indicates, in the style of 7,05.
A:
4,02
